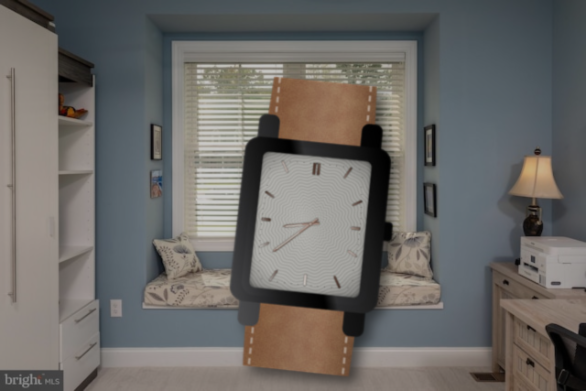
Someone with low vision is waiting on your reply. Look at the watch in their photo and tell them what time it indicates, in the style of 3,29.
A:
8,38
